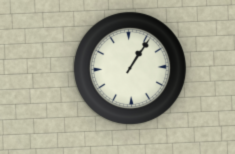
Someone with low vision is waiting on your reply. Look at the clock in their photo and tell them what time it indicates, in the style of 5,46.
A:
1,06
